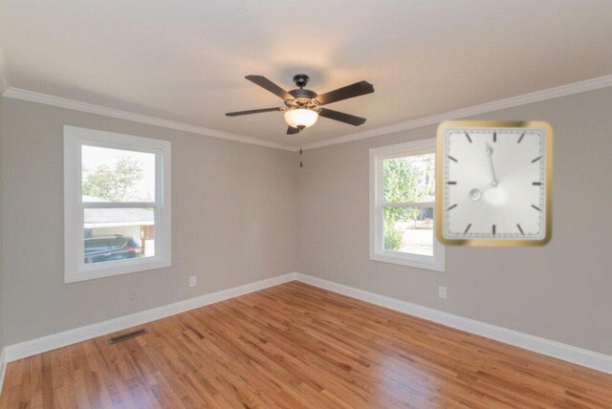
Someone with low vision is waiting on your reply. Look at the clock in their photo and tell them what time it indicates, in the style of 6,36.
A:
7,58
